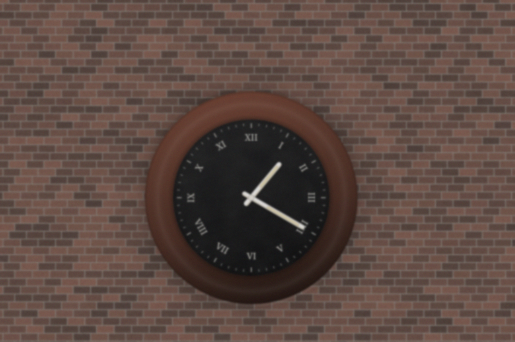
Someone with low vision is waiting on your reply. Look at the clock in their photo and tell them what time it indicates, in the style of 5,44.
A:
1,20
